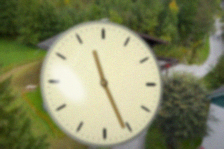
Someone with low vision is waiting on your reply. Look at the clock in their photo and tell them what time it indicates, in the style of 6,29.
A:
11,26
